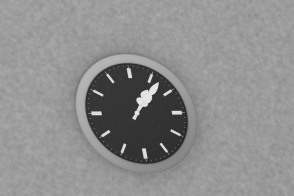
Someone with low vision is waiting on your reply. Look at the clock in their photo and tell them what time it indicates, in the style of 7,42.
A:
1,07
